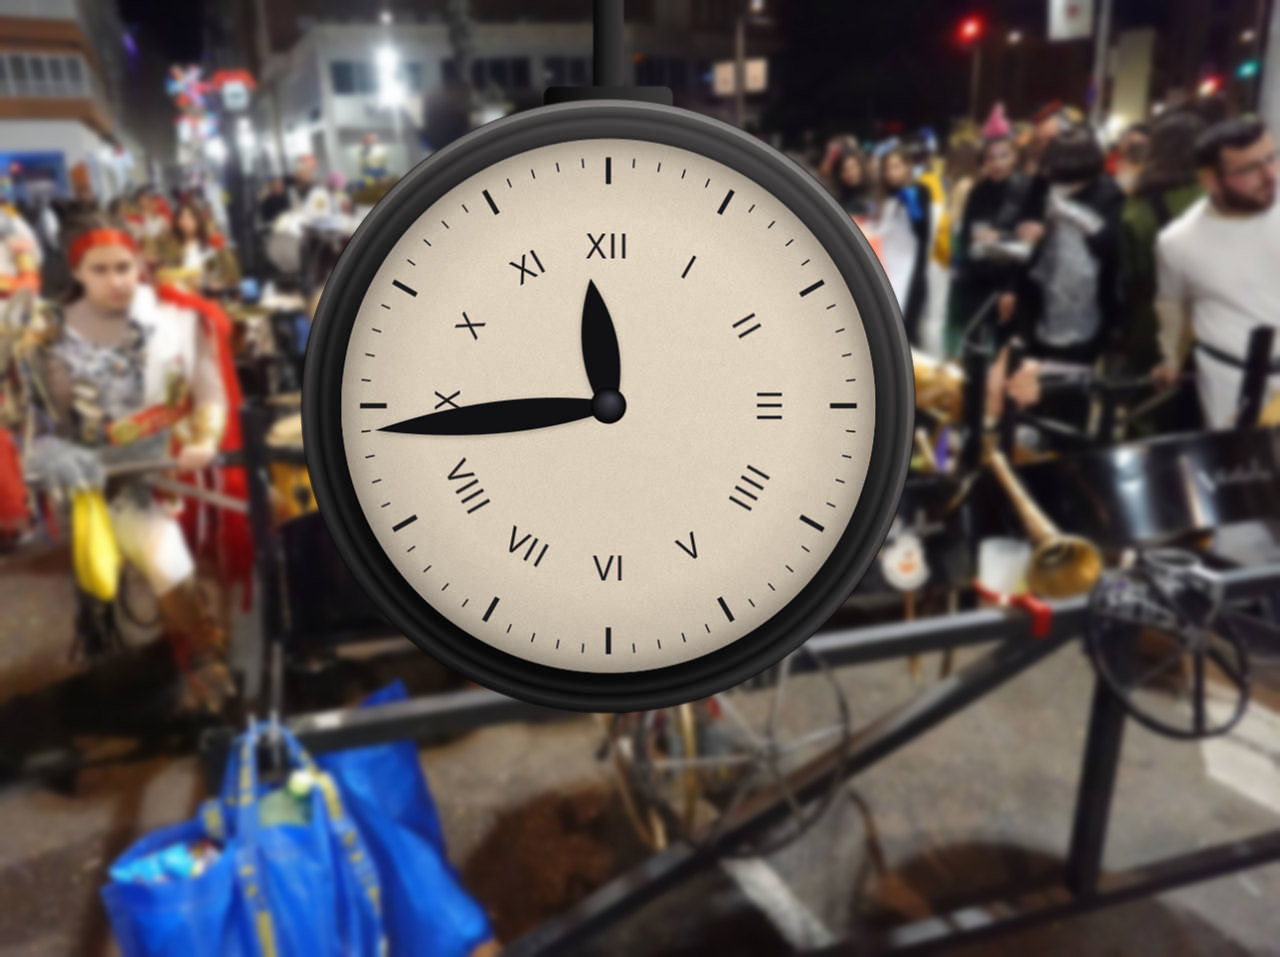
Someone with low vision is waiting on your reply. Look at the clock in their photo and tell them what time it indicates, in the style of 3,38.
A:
11,44
